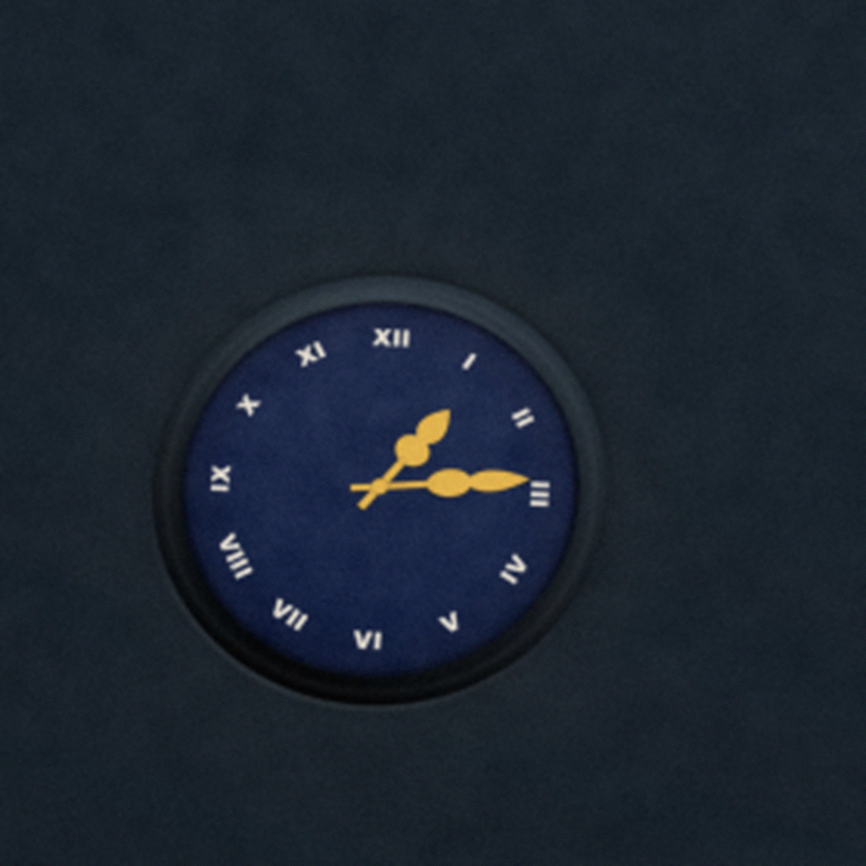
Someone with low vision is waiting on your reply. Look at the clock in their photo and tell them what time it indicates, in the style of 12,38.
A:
1,14
